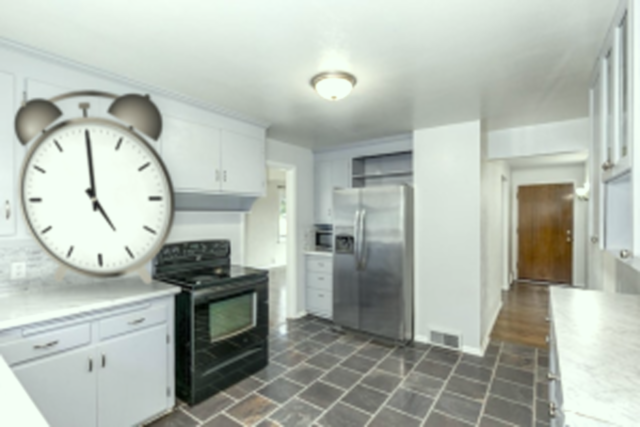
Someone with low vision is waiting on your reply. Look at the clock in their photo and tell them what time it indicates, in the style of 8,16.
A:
5,00
